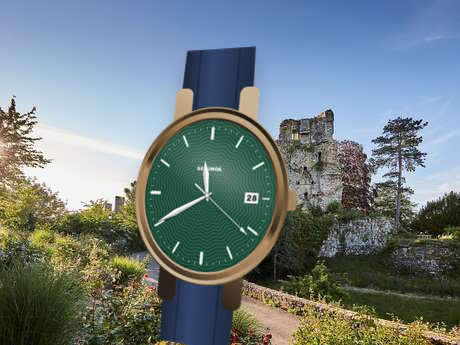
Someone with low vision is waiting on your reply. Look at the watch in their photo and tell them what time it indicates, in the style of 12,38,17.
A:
11,40,21
